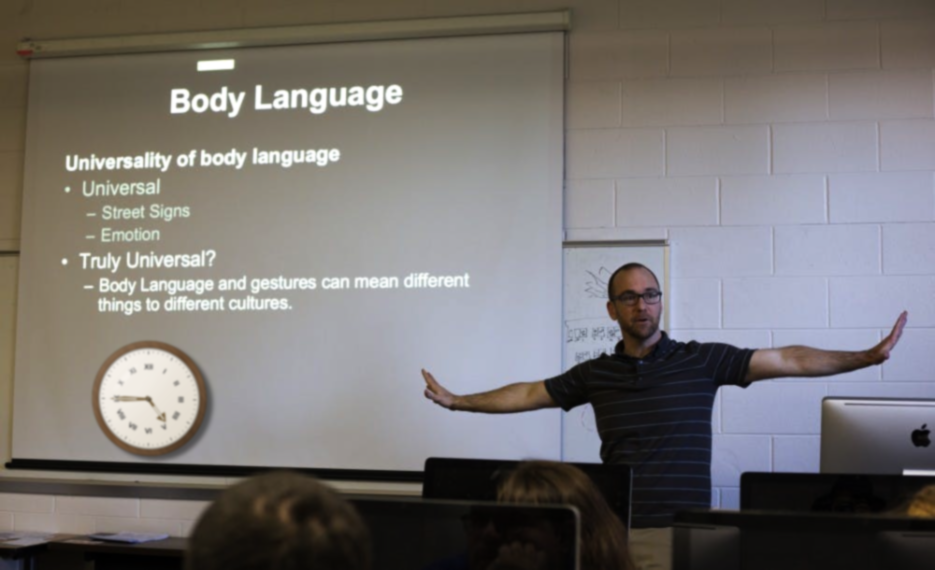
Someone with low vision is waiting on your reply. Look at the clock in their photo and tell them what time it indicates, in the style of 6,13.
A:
4,45
